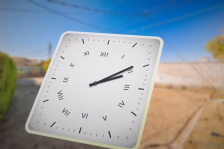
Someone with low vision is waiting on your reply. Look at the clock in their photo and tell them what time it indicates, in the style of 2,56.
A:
2,09
